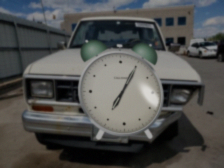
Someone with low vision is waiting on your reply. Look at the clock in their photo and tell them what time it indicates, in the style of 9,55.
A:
7,05
